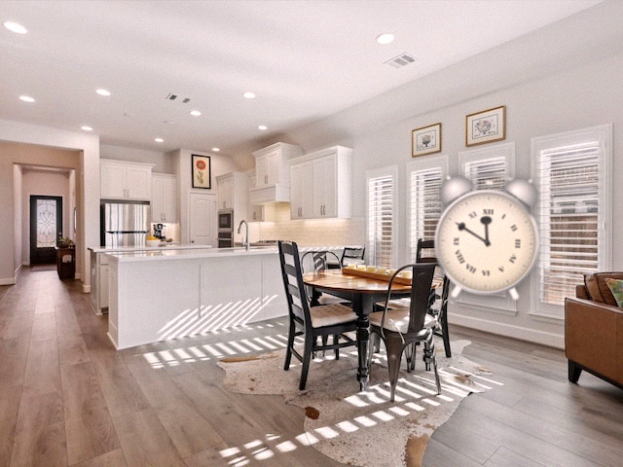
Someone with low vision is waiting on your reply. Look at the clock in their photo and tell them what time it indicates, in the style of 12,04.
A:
11,50
